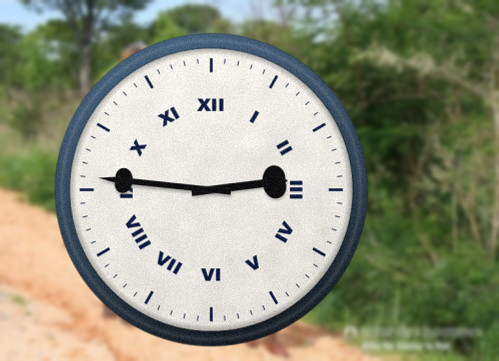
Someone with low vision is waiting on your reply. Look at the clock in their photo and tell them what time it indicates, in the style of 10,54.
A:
2,46
